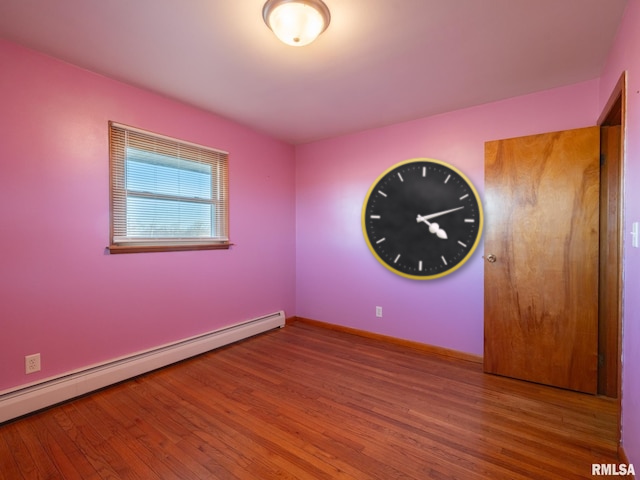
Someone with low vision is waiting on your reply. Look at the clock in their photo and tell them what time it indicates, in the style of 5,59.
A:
4,12
